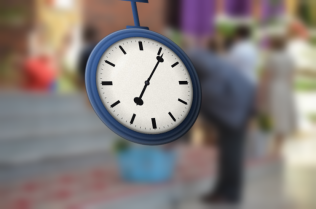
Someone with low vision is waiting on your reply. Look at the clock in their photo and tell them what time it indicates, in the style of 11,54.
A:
7,06
